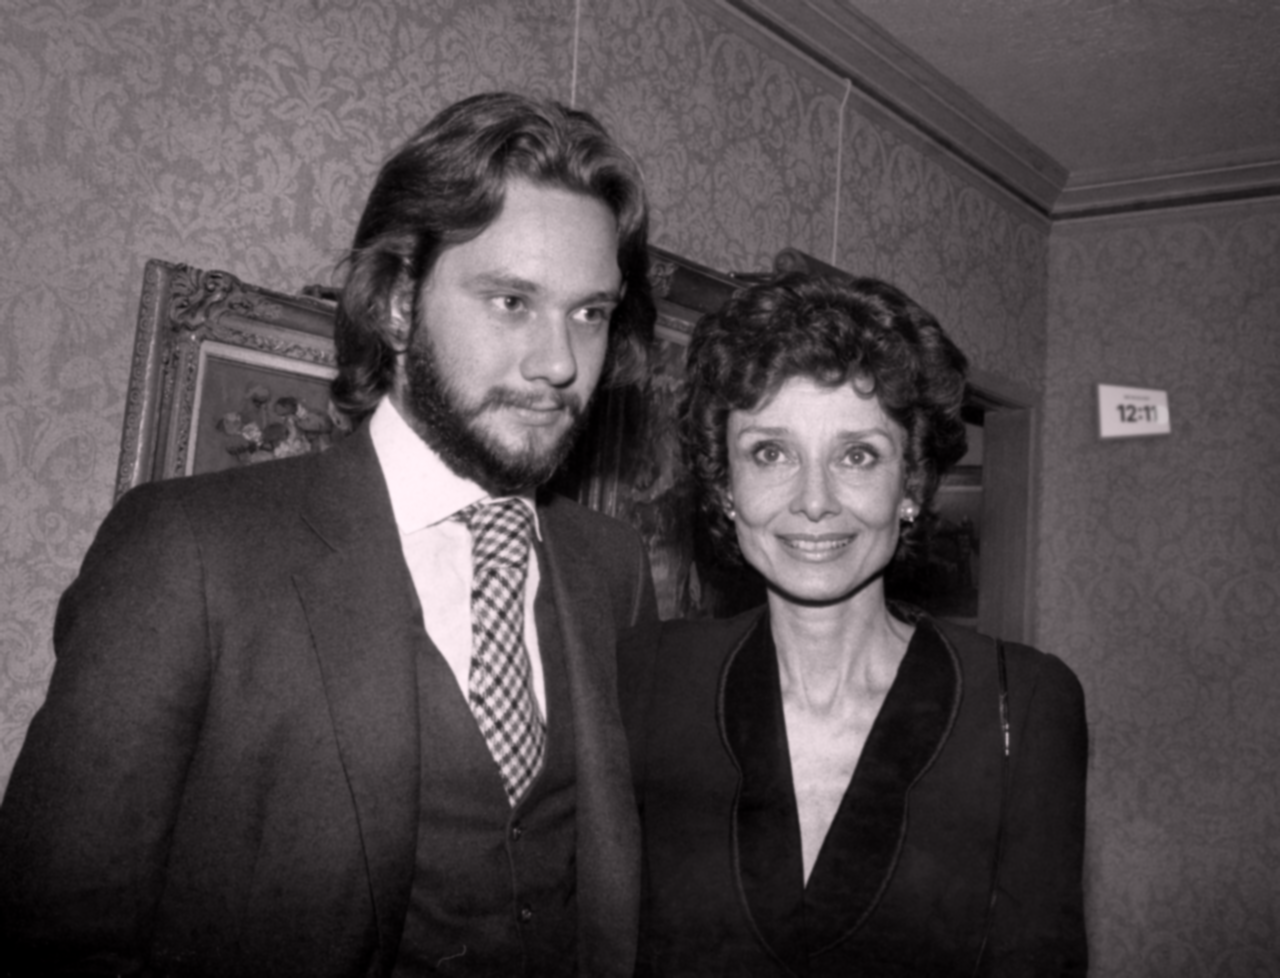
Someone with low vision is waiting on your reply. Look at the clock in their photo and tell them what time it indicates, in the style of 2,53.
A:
12,11
